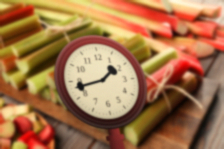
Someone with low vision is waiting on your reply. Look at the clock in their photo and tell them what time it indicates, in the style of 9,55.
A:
1,43
